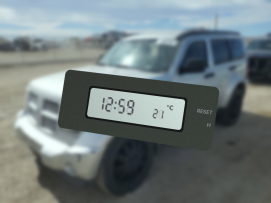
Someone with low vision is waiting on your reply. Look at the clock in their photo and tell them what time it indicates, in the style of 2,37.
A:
12,59
